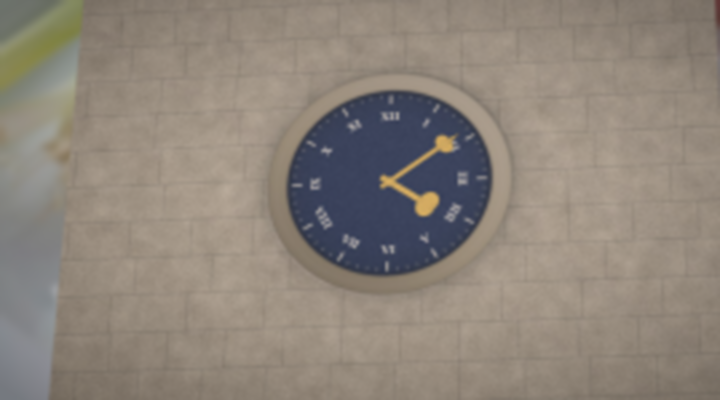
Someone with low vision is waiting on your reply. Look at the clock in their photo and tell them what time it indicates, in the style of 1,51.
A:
4,09
